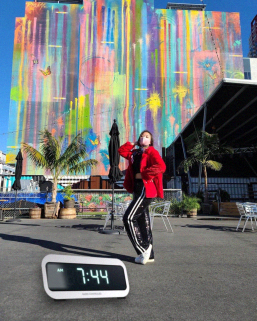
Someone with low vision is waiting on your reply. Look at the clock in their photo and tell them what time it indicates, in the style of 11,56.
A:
7,44
